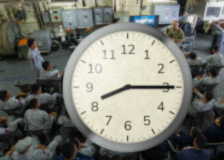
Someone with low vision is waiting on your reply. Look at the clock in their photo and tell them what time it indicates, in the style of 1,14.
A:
8,15
